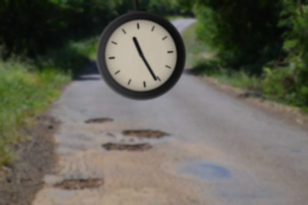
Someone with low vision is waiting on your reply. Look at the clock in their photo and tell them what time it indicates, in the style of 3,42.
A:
11,26
